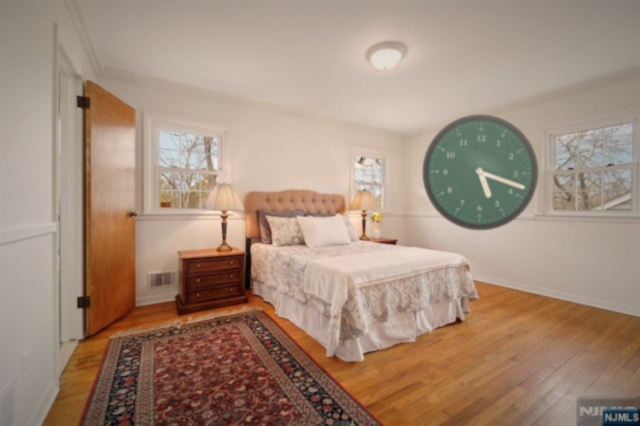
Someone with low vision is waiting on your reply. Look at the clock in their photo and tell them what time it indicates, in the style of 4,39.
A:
5,18
